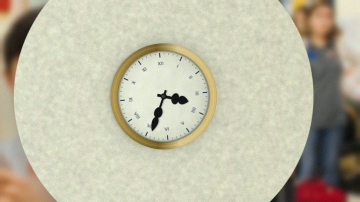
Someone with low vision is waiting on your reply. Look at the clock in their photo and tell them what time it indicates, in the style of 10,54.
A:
3,34
